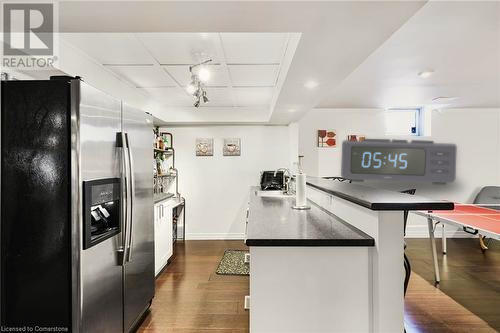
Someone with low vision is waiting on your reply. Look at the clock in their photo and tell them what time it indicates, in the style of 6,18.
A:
5,45
